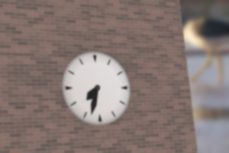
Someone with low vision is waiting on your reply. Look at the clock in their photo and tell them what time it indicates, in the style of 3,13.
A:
7,33
